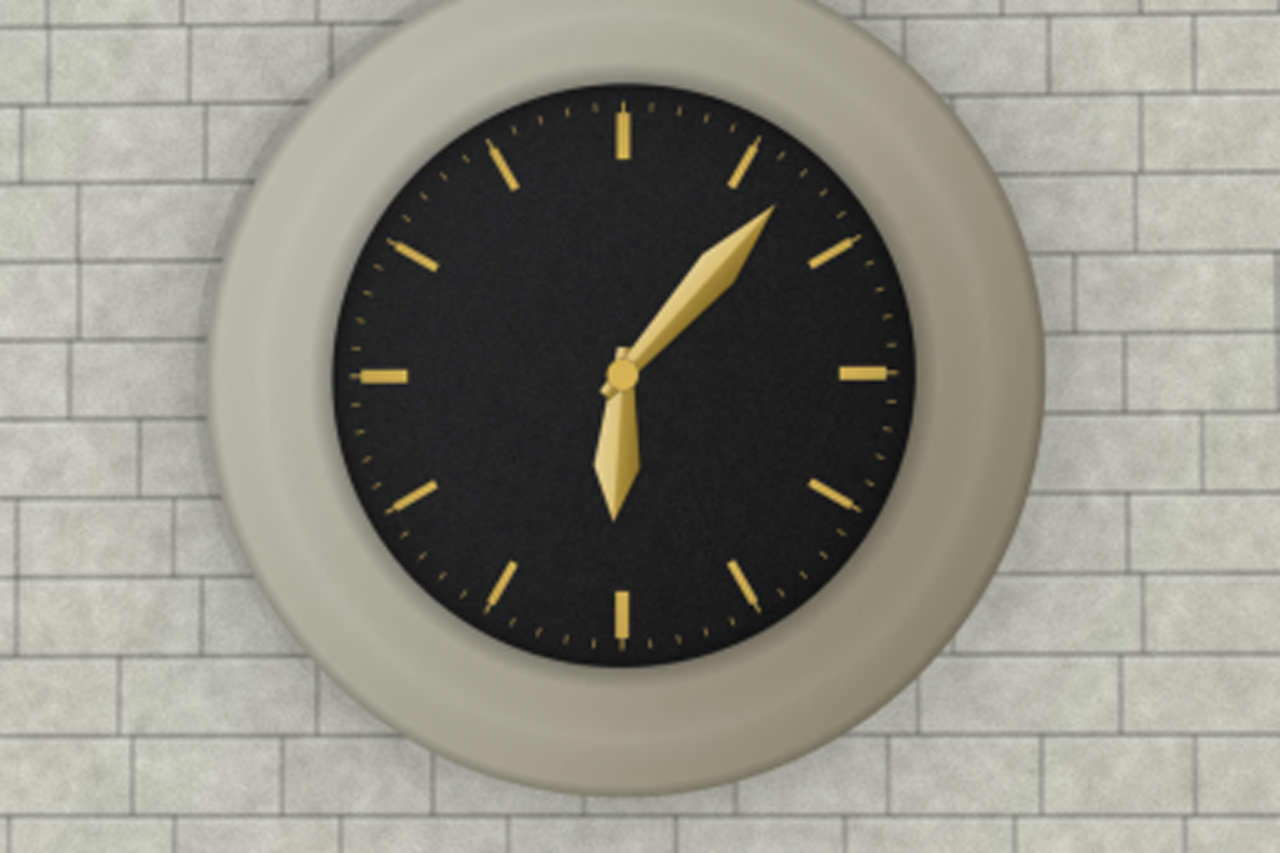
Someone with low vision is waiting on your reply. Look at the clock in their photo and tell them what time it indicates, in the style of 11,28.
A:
6,07
